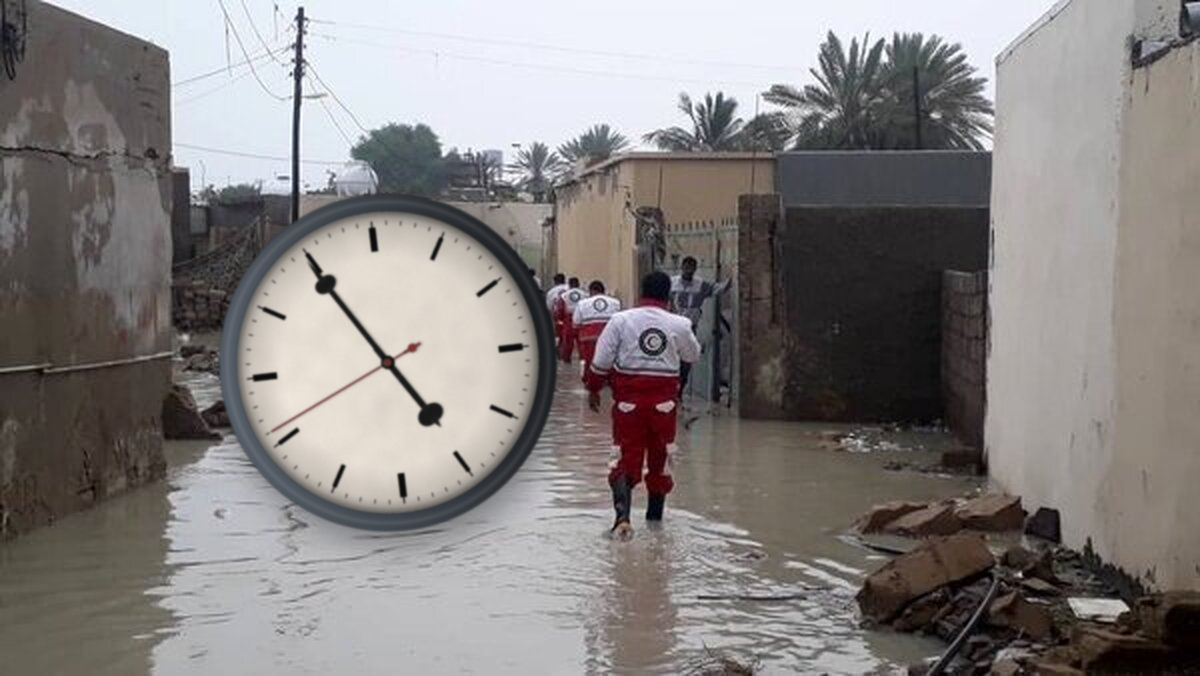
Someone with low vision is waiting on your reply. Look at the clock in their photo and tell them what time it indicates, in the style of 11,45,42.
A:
4,54,41
